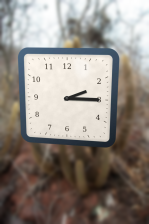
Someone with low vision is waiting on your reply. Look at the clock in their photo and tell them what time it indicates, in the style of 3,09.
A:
2,15
